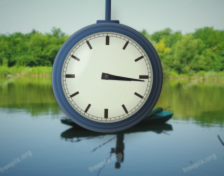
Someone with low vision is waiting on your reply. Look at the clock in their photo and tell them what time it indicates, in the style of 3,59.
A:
3,16
